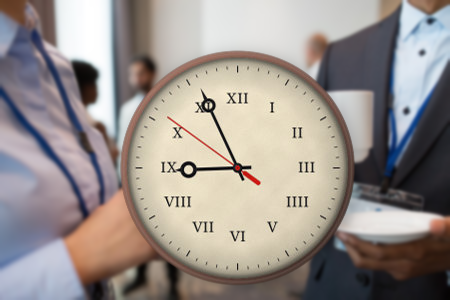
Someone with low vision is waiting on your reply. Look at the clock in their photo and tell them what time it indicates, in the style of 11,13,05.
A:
8,55,51
